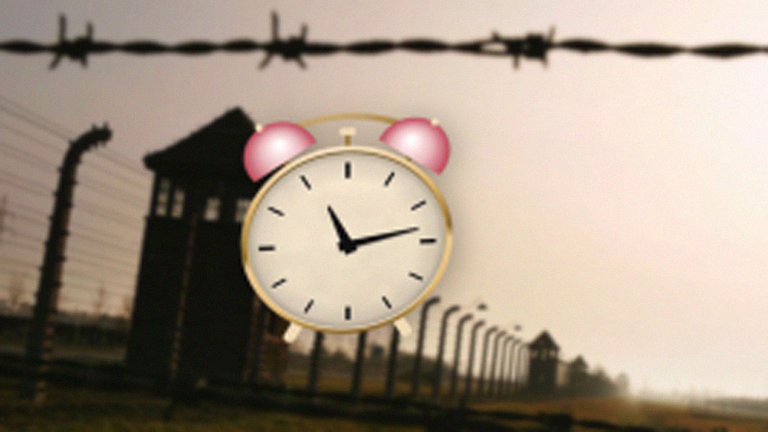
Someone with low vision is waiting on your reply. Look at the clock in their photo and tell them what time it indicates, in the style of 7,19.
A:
11,13
